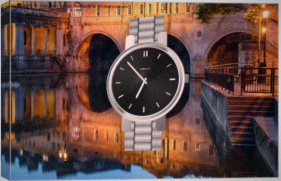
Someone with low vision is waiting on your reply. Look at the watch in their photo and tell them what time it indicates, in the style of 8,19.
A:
6,53
